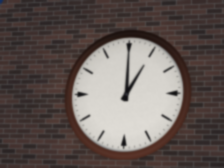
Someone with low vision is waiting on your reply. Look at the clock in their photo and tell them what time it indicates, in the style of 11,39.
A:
1,00
